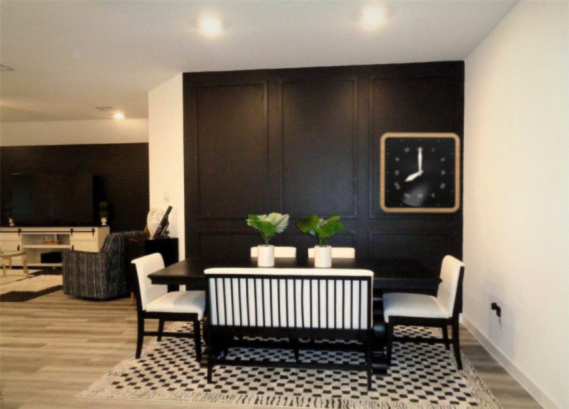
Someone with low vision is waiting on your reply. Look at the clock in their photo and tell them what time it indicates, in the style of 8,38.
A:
8,00
